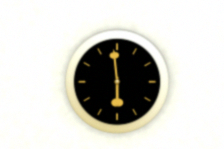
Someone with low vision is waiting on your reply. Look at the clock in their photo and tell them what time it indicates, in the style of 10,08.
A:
5,59
